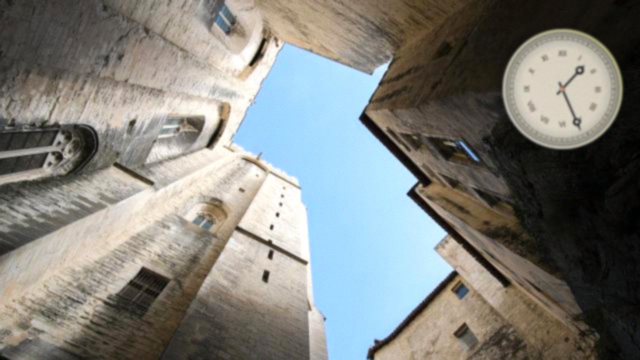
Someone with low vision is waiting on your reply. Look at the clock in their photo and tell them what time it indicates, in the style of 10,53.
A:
1,26
